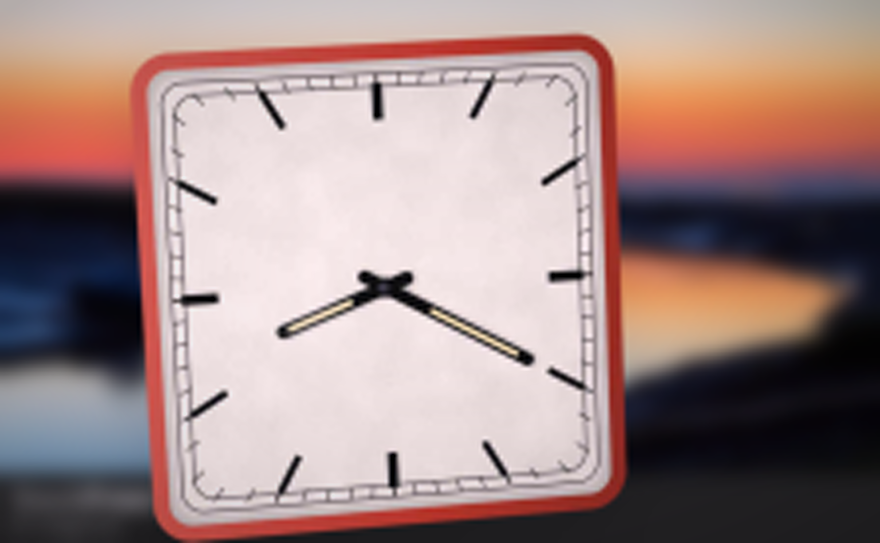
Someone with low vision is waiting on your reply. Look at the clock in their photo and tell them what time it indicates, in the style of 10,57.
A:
8,20
